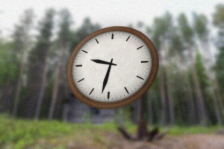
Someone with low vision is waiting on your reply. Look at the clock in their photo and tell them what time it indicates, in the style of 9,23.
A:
9,32
